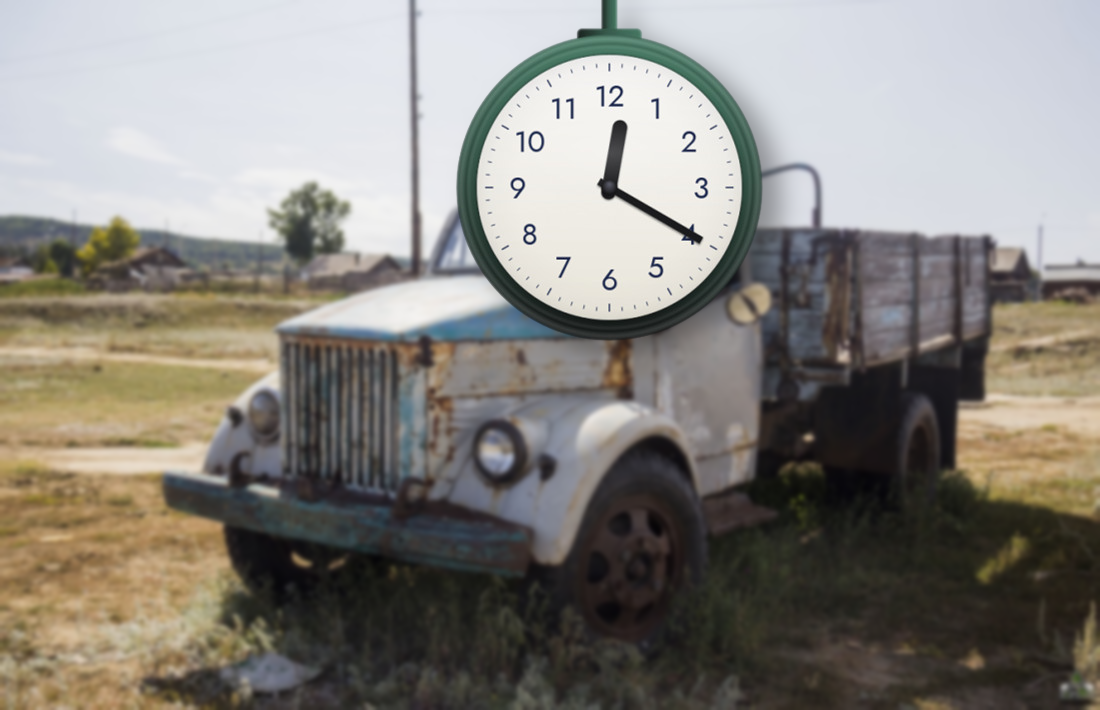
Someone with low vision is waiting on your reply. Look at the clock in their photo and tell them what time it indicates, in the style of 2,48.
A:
12,20
